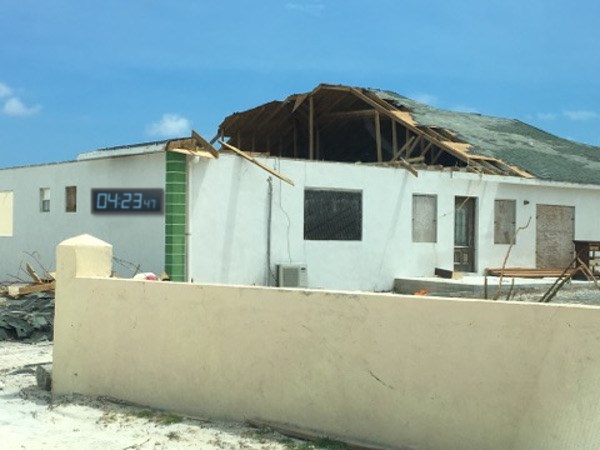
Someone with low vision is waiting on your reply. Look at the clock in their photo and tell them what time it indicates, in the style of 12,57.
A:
4,23
